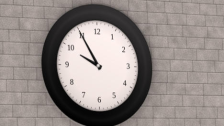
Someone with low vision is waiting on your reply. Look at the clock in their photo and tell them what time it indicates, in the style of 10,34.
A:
9,55
